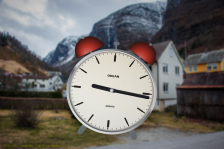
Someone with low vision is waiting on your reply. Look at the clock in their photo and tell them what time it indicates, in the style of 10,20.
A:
9,16
